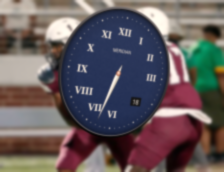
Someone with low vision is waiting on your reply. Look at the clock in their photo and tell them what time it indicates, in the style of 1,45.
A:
6,33
